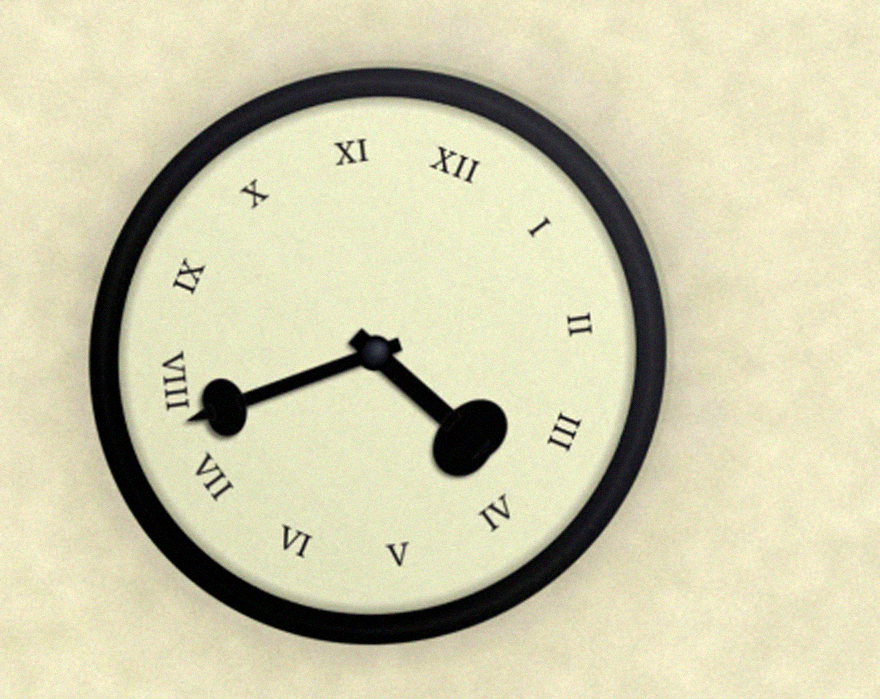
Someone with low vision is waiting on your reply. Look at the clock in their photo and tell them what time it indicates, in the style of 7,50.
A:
3,38
